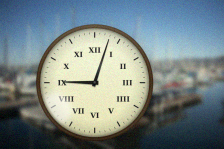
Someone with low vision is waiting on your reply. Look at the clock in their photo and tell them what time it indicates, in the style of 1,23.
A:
9,03
